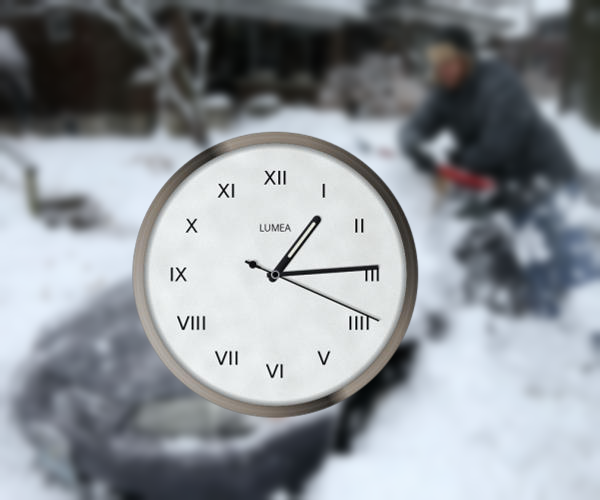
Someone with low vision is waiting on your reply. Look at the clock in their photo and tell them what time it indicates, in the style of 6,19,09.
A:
1,14,19
